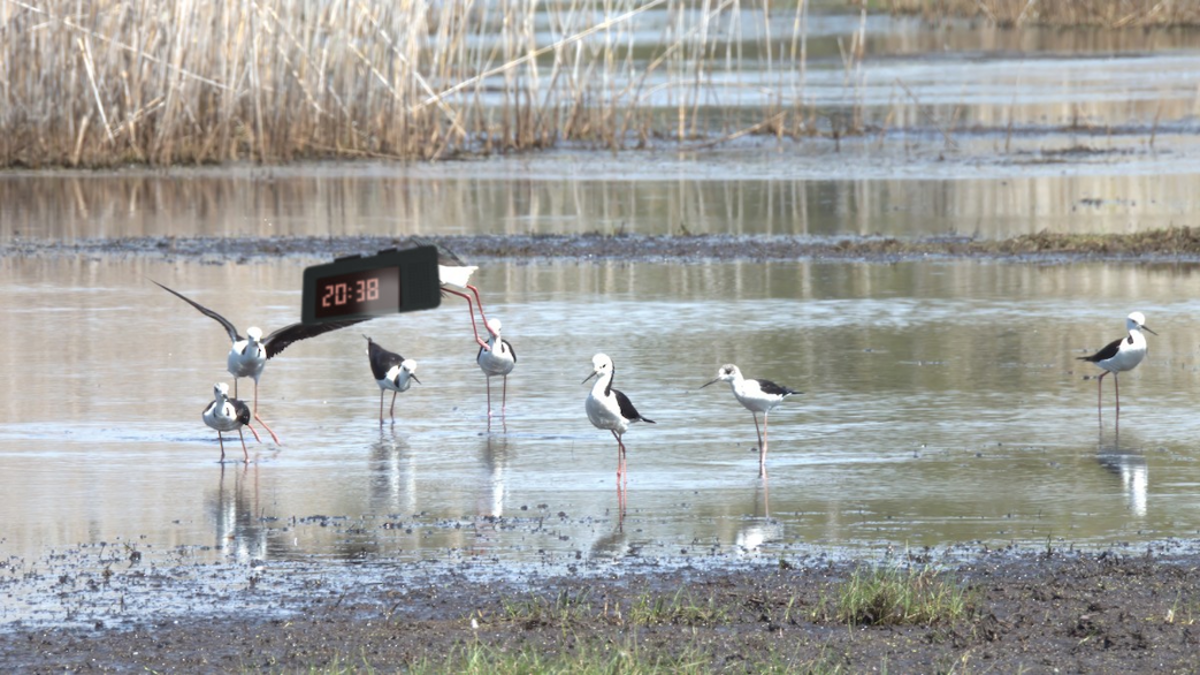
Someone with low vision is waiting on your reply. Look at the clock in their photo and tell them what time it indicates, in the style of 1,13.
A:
20,38
